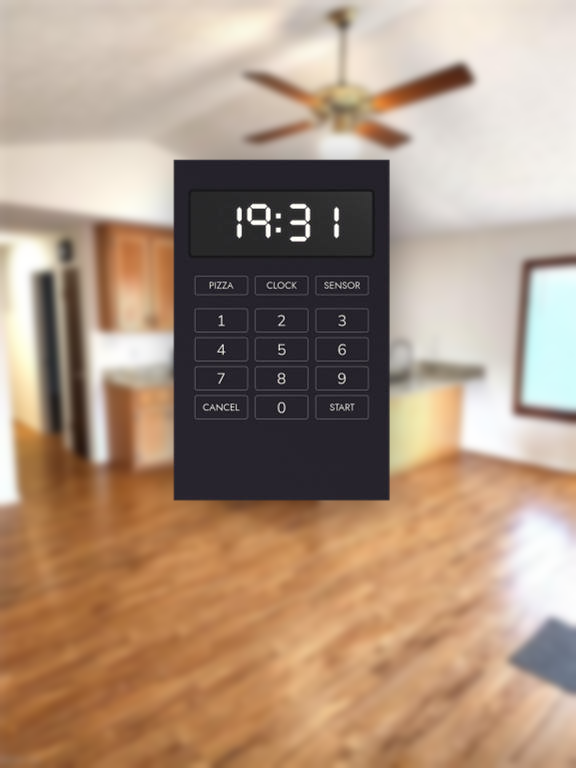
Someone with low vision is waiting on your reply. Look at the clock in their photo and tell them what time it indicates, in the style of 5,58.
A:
19,31
